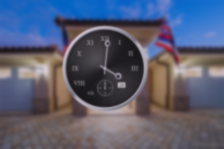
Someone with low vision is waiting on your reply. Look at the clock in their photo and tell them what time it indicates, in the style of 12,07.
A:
4,01
